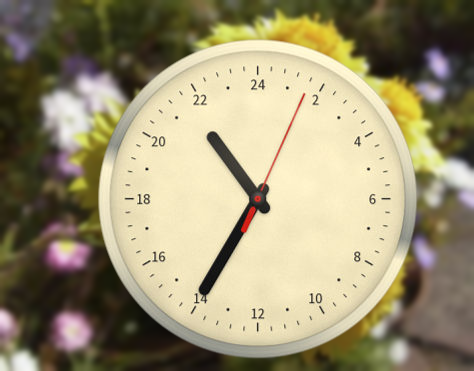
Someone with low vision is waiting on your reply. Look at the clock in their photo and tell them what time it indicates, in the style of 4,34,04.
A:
21,35,04
